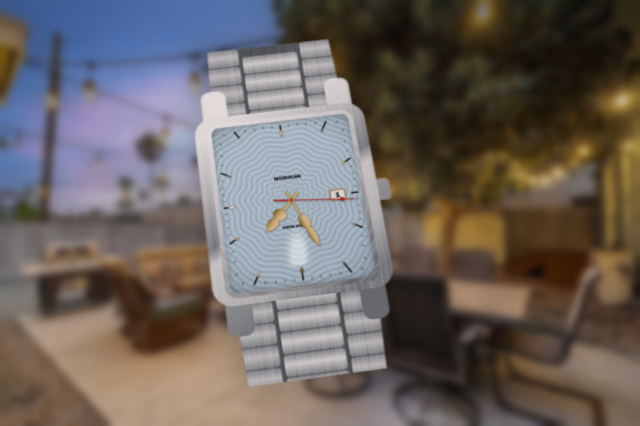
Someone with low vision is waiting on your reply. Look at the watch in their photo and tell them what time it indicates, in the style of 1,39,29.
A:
7,26,16
